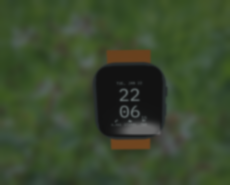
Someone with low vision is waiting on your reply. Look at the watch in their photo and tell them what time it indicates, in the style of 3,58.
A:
22,06
